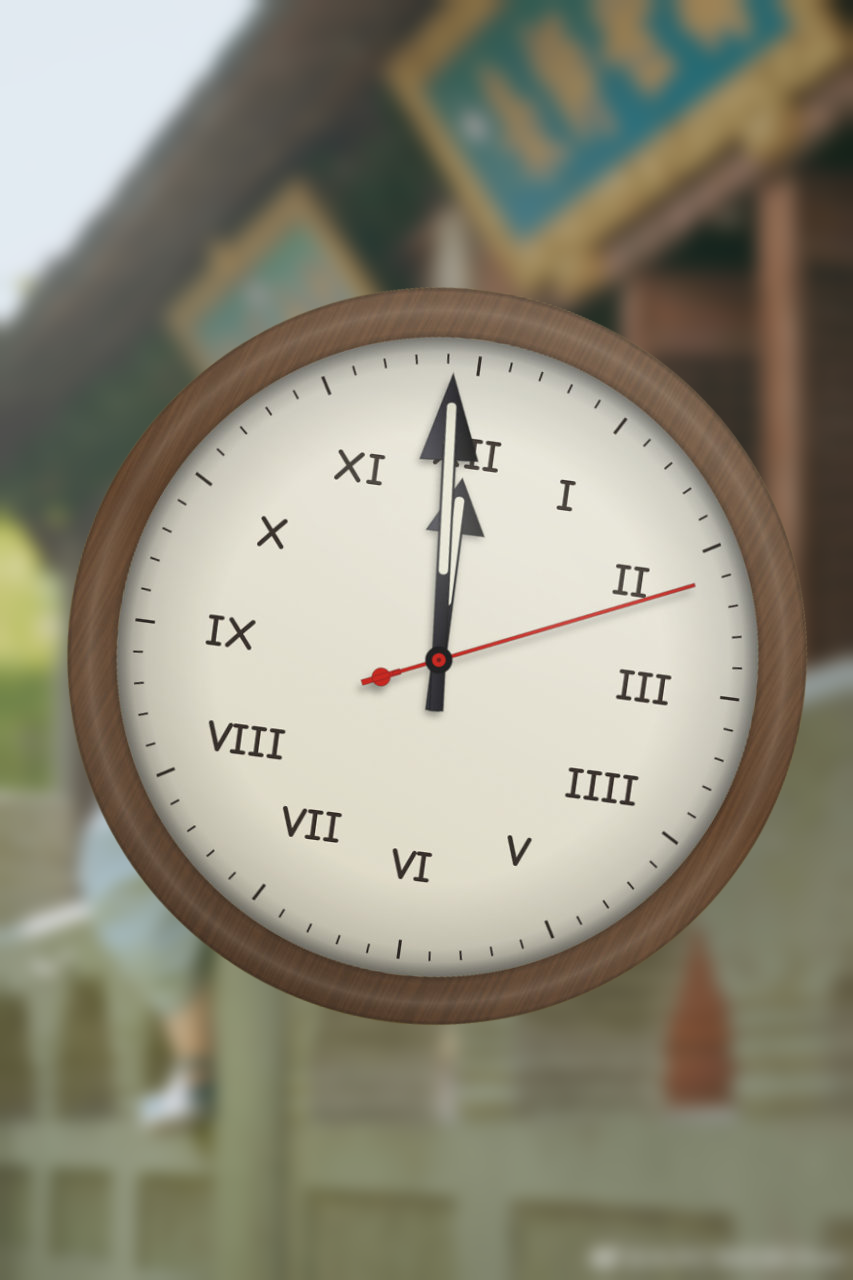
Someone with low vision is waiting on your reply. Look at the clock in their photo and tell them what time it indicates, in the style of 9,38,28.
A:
11,59,11
